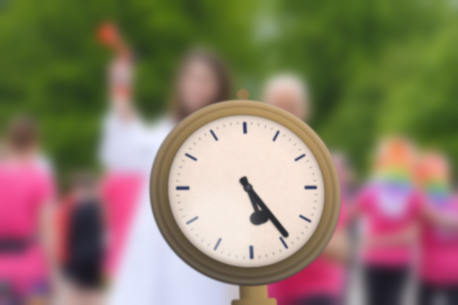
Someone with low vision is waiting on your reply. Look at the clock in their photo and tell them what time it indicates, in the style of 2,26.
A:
5,24
